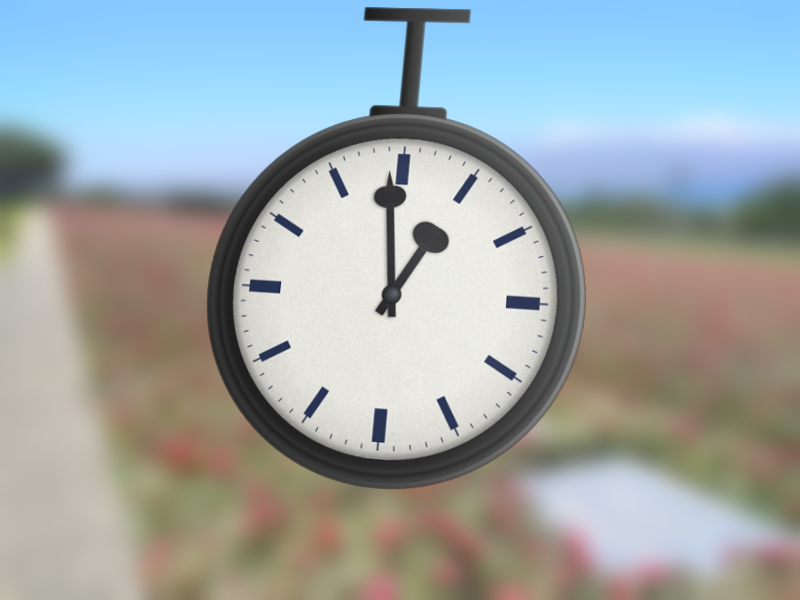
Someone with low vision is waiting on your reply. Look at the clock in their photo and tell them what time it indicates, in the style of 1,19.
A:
12,59
